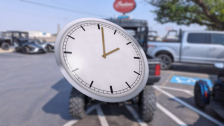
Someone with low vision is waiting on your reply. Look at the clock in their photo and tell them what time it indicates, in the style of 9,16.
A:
2,01
